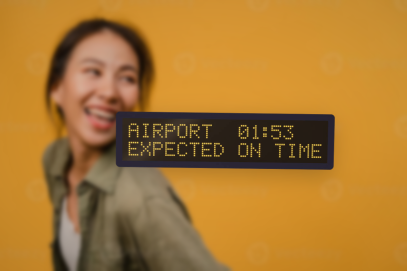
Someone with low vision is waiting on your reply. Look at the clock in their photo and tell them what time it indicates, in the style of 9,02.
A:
1,53
